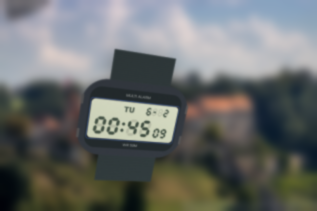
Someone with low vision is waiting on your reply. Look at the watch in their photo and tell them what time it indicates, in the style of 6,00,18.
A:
0,45,09
